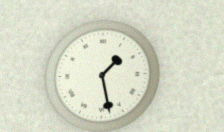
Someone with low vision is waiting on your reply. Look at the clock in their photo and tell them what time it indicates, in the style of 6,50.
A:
1,28
